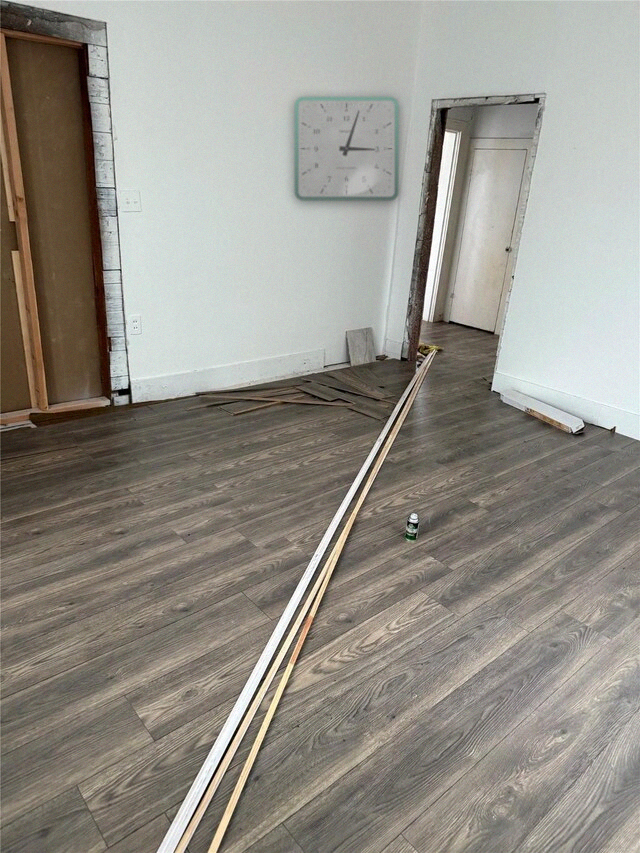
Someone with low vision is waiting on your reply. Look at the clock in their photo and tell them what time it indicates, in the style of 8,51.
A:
3,03
